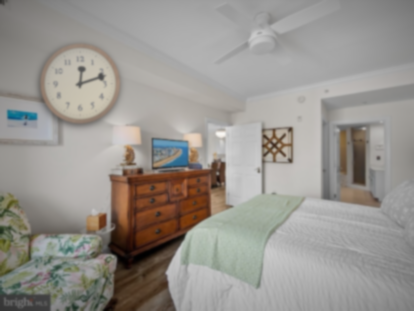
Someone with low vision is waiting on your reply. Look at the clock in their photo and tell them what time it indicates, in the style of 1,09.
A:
12,12
